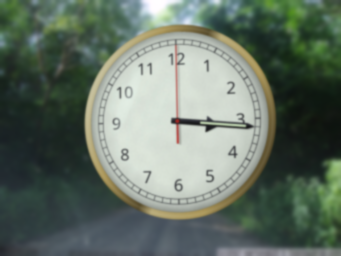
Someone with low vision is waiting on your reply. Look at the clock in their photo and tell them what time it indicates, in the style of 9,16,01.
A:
3,16,00
